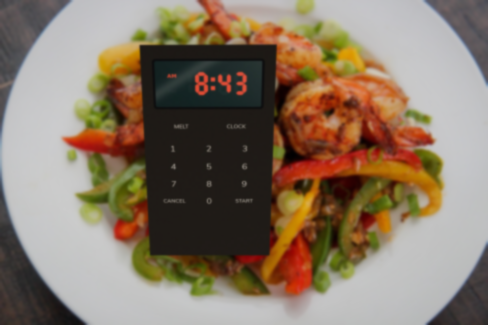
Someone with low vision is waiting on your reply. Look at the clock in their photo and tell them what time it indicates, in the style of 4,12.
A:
8,43
